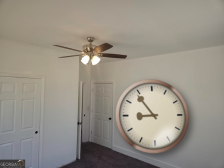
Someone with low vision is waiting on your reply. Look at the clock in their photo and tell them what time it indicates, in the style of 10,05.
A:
8,54
